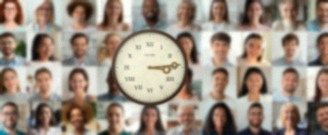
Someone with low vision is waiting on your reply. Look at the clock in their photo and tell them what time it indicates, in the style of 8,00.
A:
3,14
